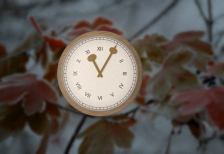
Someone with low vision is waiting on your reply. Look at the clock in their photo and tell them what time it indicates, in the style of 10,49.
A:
11,05
